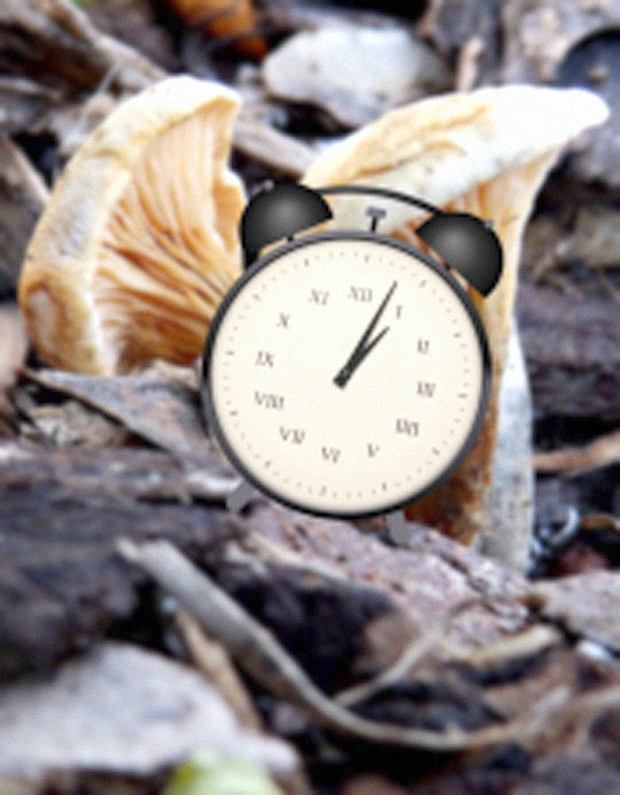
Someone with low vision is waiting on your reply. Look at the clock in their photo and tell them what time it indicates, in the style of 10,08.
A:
1,03
